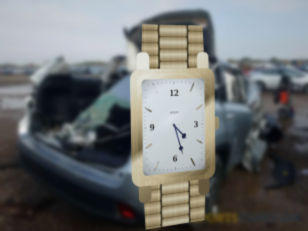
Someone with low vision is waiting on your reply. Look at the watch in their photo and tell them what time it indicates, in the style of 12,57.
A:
4,27
